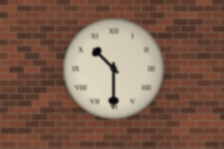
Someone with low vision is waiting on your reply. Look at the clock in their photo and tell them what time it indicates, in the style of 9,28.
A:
10,30
